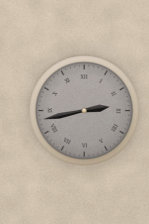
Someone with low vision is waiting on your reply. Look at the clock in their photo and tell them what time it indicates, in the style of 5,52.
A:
2,43
